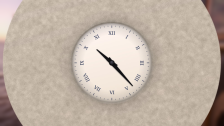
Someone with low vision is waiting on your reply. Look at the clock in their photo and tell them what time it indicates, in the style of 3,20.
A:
10,23
